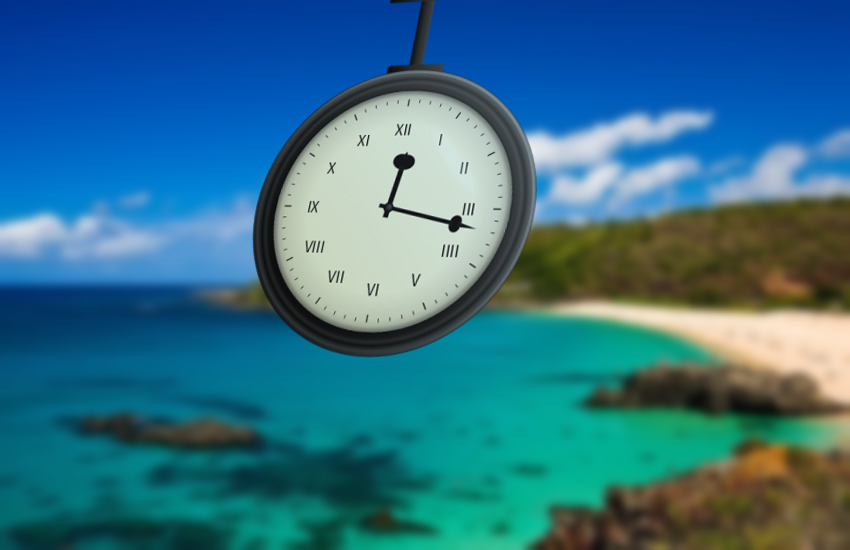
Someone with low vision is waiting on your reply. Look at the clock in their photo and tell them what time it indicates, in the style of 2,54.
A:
12,17
